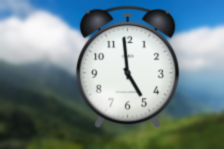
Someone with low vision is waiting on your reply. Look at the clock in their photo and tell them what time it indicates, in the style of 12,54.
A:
4,59
